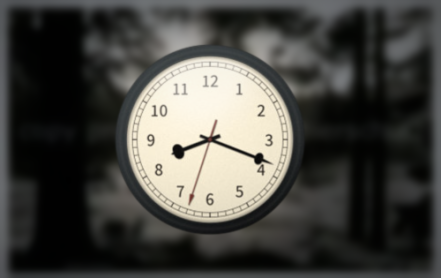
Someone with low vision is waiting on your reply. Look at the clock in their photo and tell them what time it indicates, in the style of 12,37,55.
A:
8,18,33
